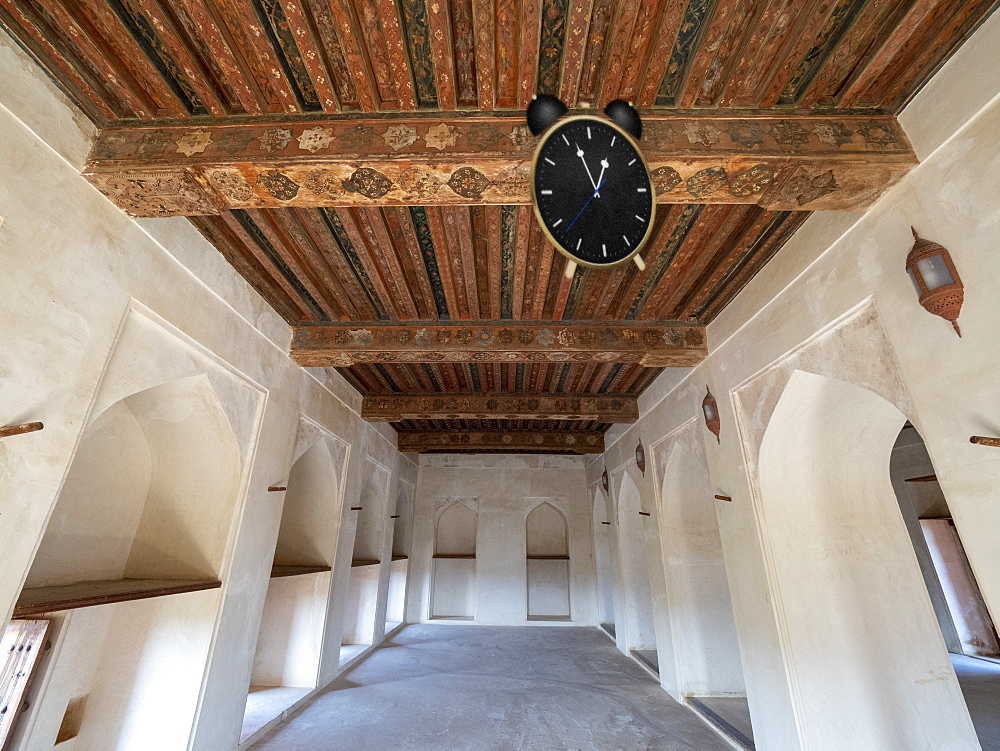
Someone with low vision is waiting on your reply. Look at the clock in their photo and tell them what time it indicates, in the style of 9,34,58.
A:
12,56,38
